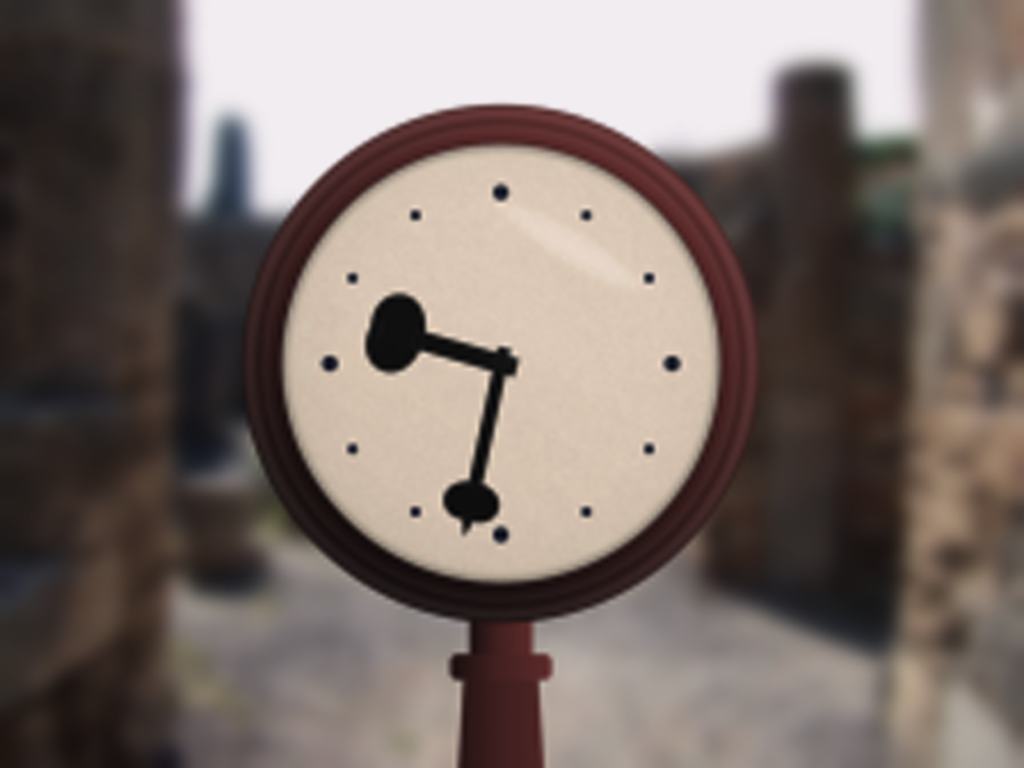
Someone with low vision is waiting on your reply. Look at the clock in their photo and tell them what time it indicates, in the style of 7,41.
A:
9,32
